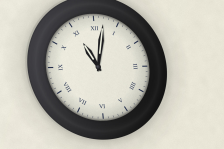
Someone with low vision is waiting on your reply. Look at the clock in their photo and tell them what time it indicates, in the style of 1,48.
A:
11,02
